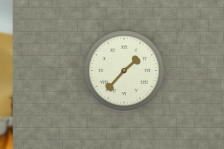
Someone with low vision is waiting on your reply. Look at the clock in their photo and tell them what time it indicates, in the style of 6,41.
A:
1,37
